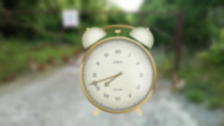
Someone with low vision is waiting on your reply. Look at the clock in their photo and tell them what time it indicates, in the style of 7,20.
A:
7,42
